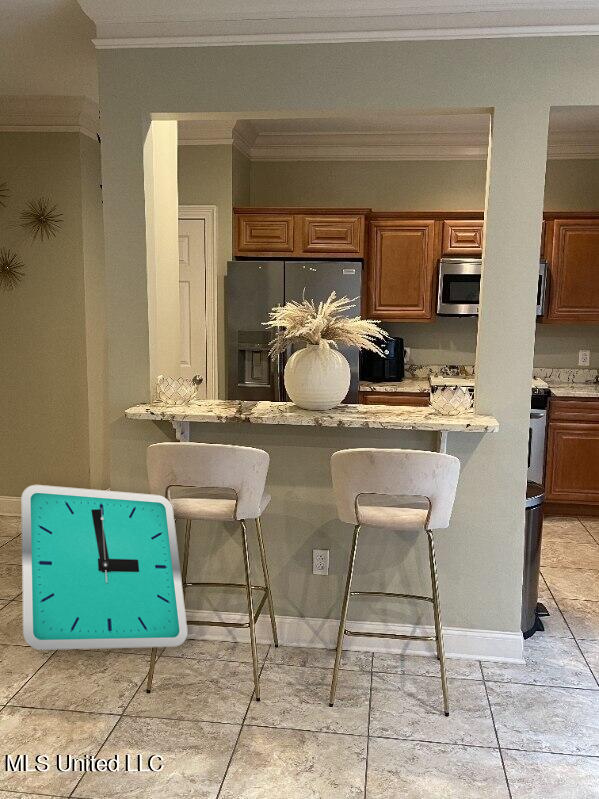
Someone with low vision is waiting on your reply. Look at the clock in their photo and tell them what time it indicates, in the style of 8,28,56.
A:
2,59,00
